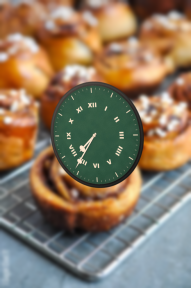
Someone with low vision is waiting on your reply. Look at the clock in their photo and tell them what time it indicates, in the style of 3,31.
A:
7,36
